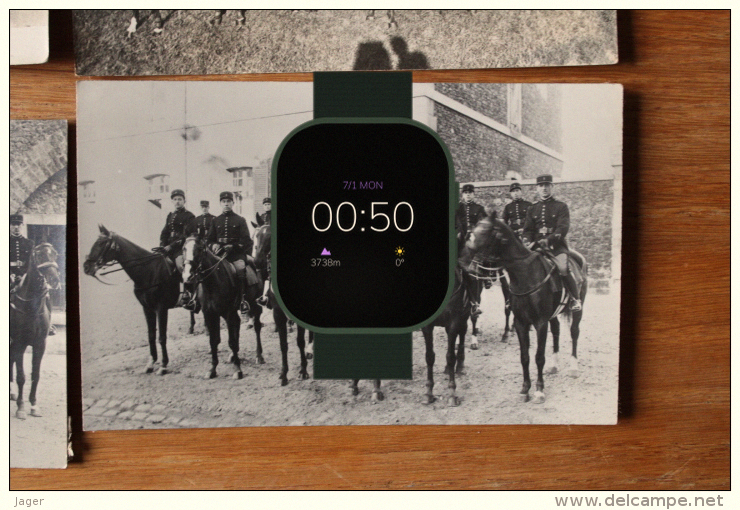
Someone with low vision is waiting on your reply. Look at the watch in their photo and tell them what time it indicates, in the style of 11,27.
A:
0,50
